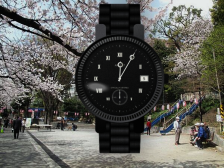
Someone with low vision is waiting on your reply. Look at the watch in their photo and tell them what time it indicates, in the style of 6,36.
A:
12,05
